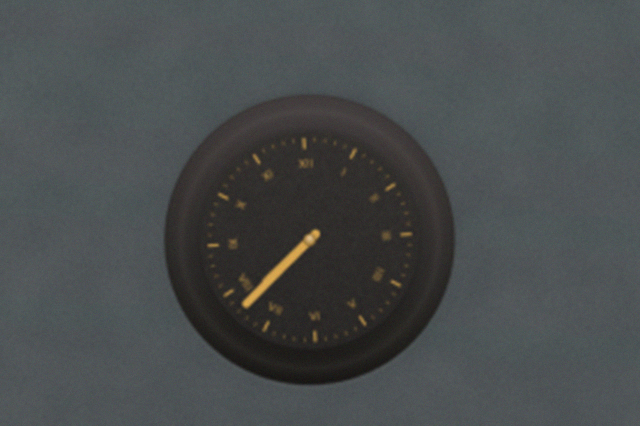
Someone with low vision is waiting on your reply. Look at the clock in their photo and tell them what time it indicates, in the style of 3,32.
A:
7,38
